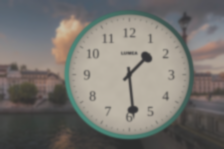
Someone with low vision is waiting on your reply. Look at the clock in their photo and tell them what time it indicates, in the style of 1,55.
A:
1,29
